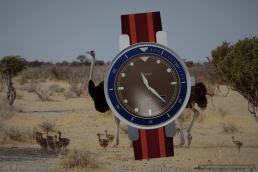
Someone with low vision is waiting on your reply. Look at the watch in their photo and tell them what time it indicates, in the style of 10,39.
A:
11,23
